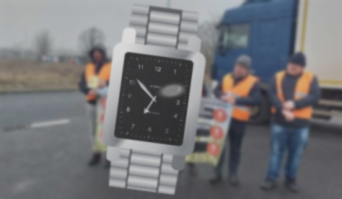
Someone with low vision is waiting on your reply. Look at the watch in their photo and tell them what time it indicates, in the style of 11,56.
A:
6,52
